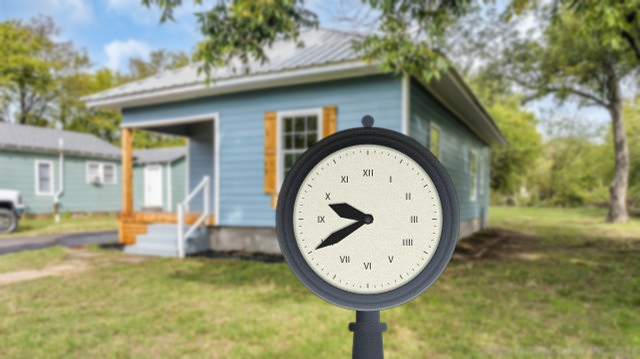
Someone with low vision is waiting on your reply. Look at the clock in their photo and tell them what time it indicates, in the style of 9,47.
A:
9,40
